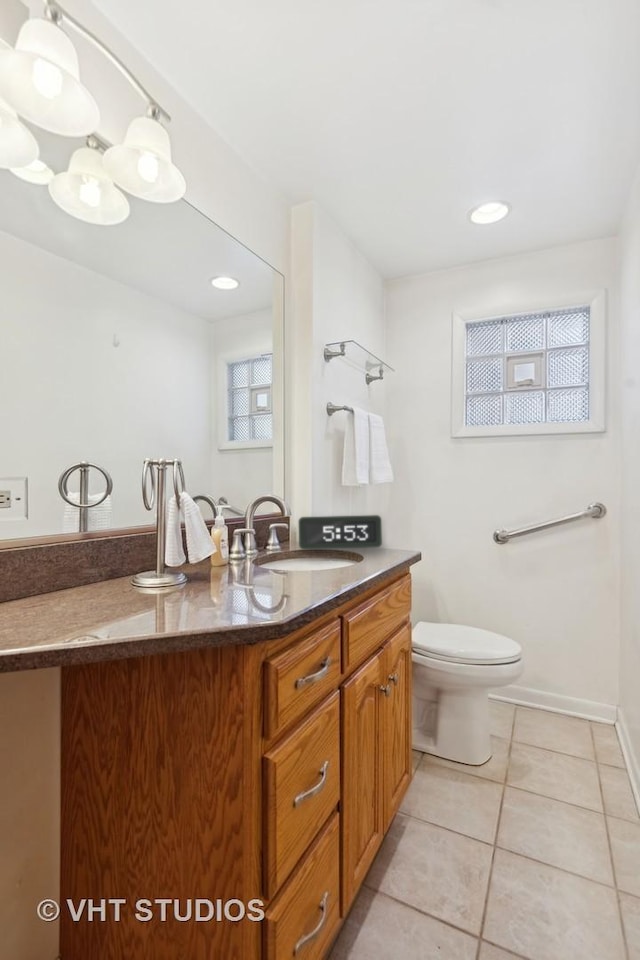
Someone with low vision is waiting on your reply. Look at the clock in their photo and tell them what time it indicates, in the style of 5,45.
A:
5,53
